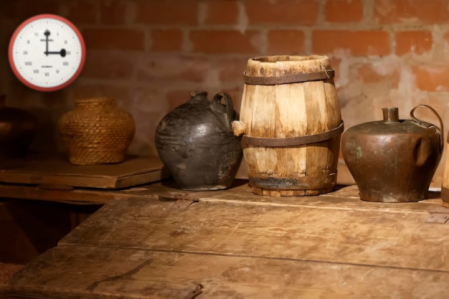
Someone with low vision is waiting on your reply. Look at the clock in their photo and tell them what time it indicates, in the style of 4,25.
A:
3,00
